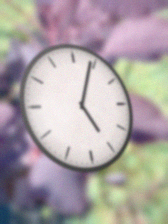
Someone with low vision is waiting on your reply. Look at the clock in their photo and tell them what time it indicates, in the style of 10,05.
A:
5,04
